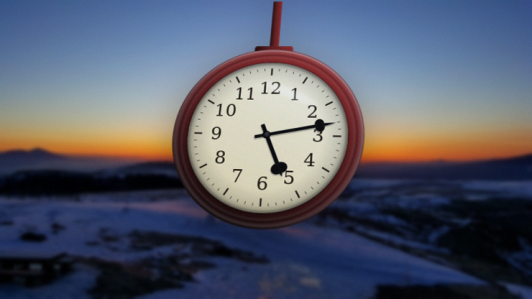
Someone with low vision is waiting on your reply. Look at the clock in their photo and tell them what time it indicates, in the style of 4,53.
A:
5,13
